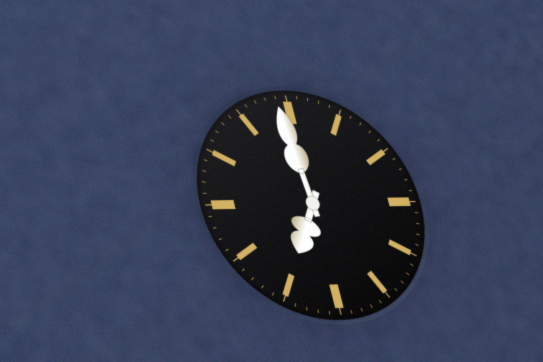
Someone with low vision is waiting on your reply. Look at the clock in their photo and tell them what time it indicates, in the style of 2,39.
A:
6,59
